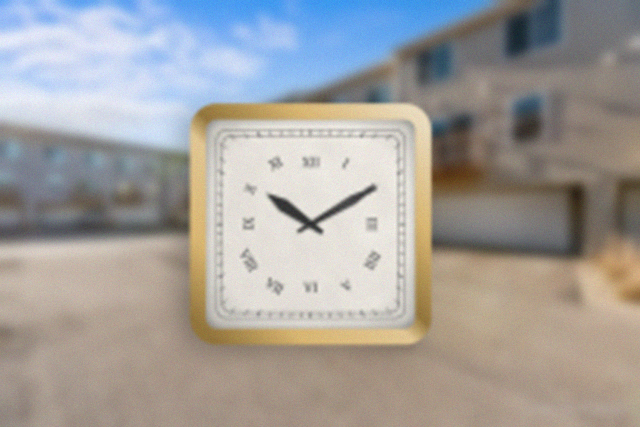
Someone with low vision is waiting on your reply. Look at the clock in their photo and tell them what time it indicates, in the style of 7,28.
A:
10,10
